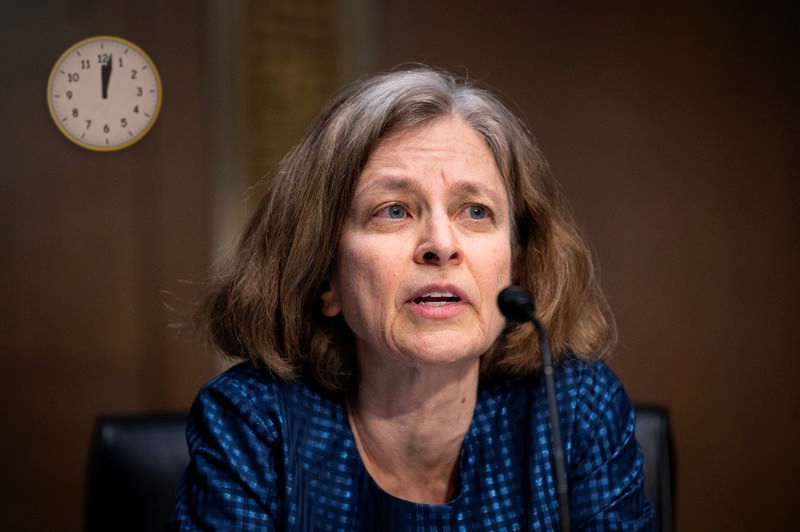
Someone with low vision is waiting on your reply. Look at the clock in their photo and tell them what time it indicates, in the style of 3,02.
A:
12,02
